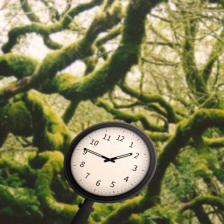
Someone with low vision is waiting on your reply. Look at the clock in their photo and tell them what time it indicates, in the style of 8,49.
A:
1,46
